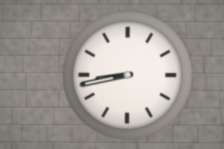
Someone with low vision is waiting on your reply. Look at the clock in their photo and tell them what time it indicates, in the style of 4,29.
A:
8,43
